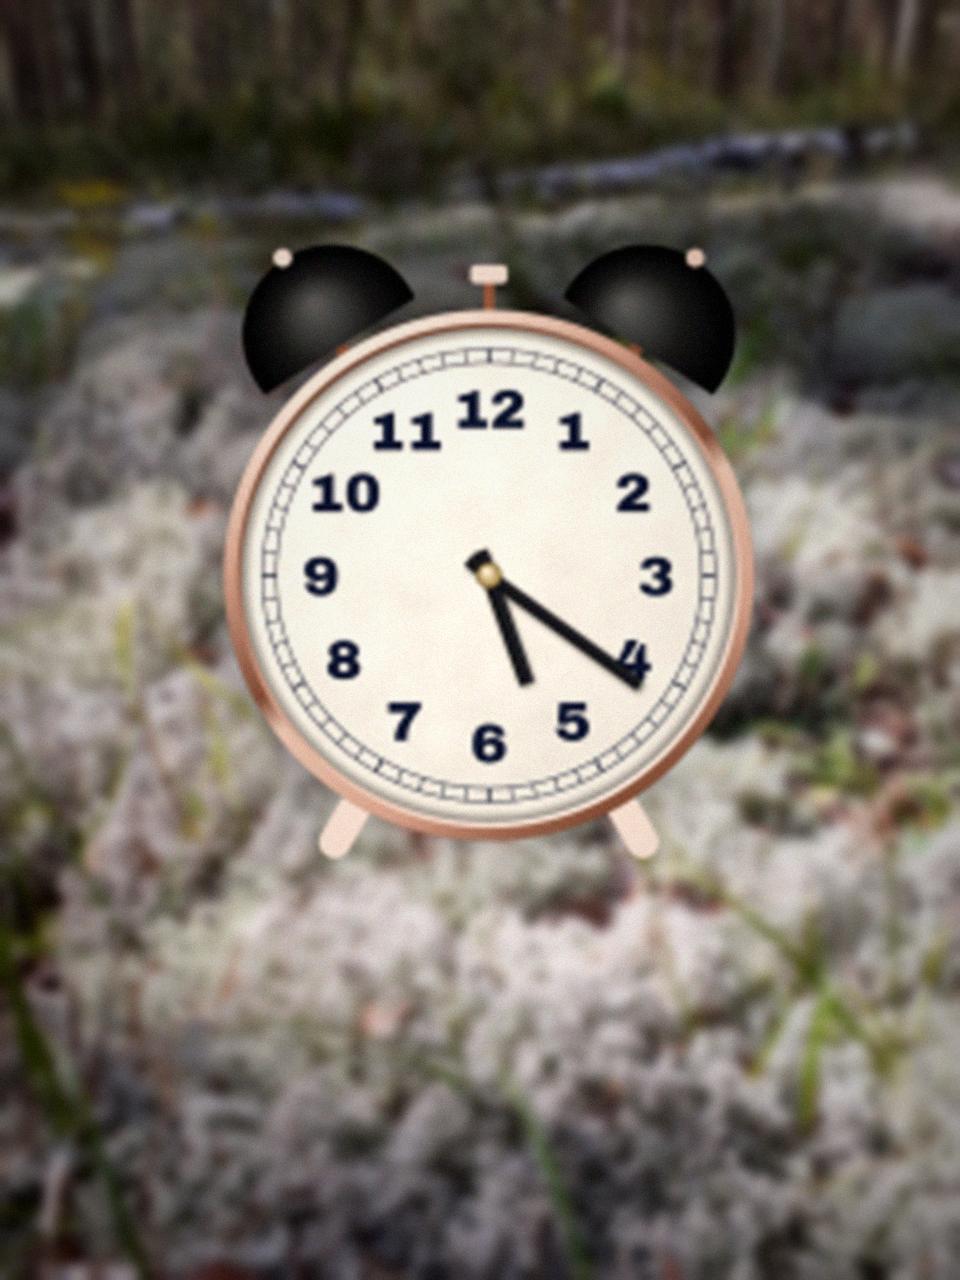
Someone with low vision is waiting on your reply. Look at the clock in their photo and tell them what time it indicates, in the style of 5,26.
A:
5,21
